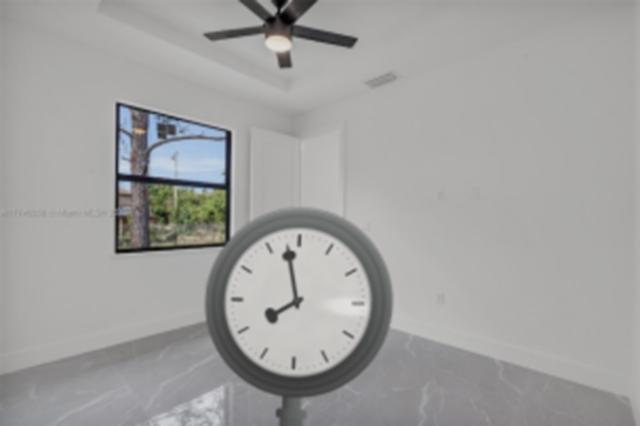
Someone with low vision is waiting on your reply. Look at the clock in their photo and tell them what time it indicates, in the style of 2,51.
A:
7,58
